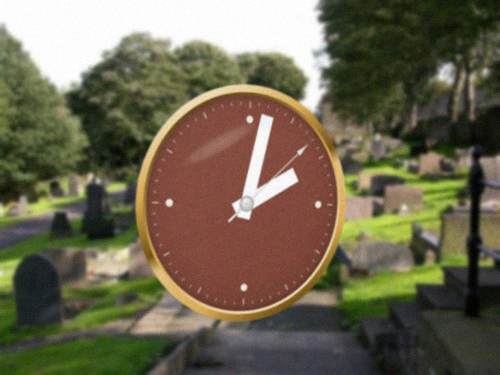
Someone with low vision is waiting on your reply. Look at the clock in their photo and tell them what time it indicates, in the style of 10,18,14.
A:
2,02,08
